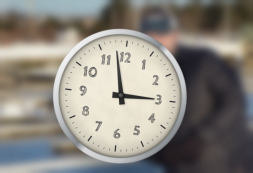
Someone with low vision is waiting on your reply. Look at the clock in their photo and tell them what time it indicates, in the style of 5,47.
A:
2,58
